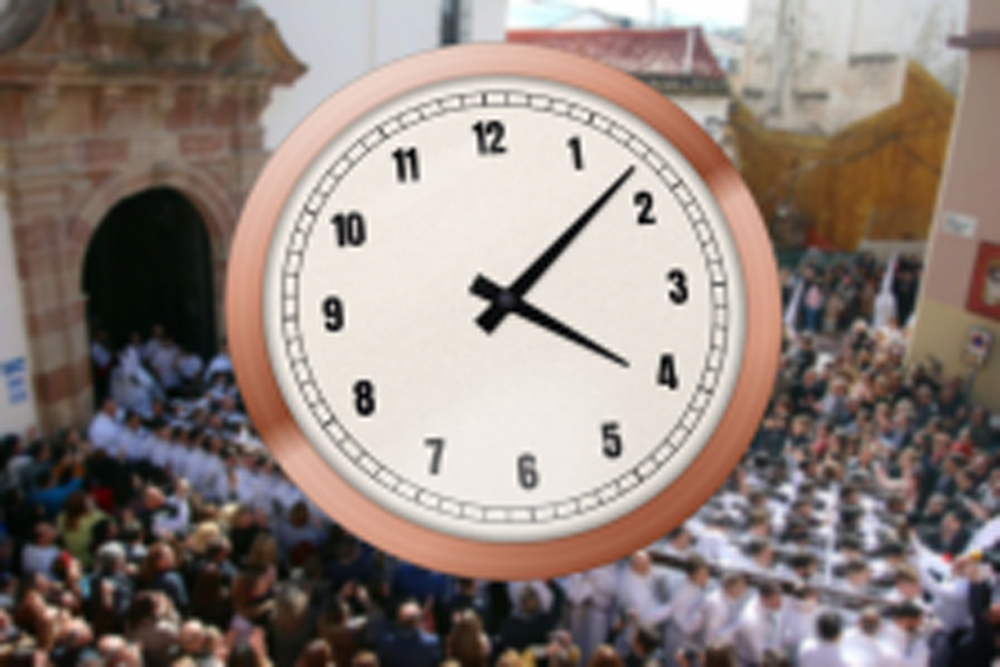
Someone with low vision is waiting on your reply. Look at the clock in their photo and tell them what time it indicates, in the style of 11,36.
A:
4,08
